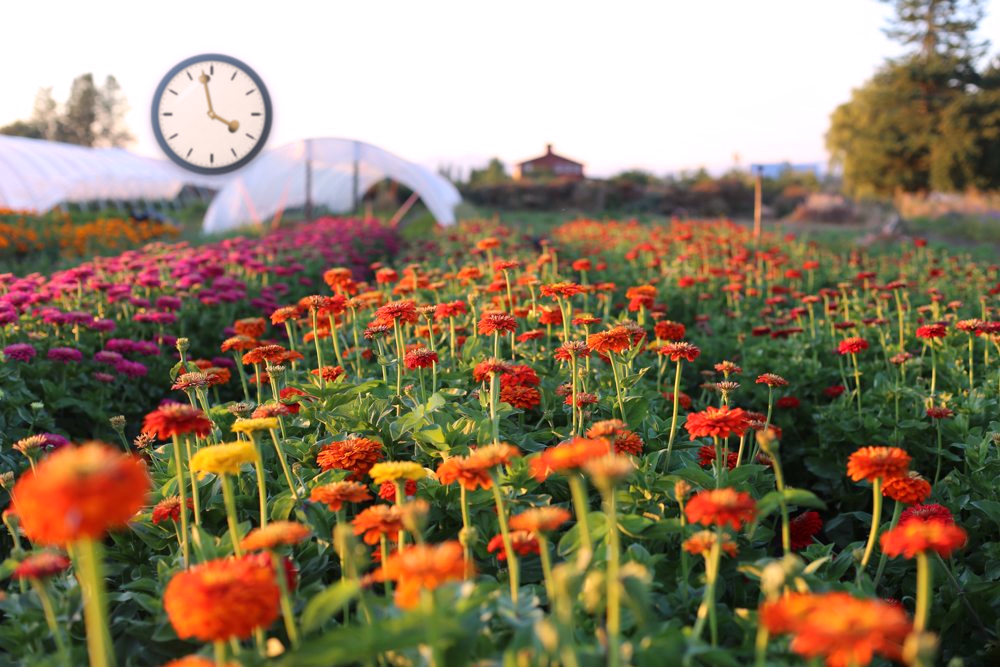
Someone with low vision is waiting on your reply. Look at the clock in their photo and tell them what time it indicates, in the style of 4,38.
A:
3,58
